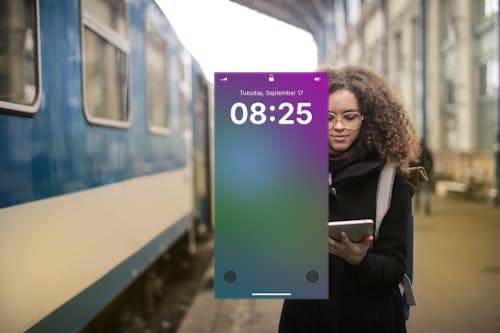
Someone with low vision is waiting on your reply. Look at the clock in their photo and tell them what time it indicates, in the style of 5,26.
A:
8,25
